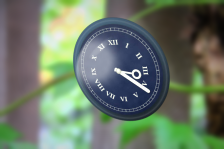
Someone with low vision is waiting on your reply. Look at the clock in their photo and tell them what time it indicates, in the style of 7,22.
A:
3,21
